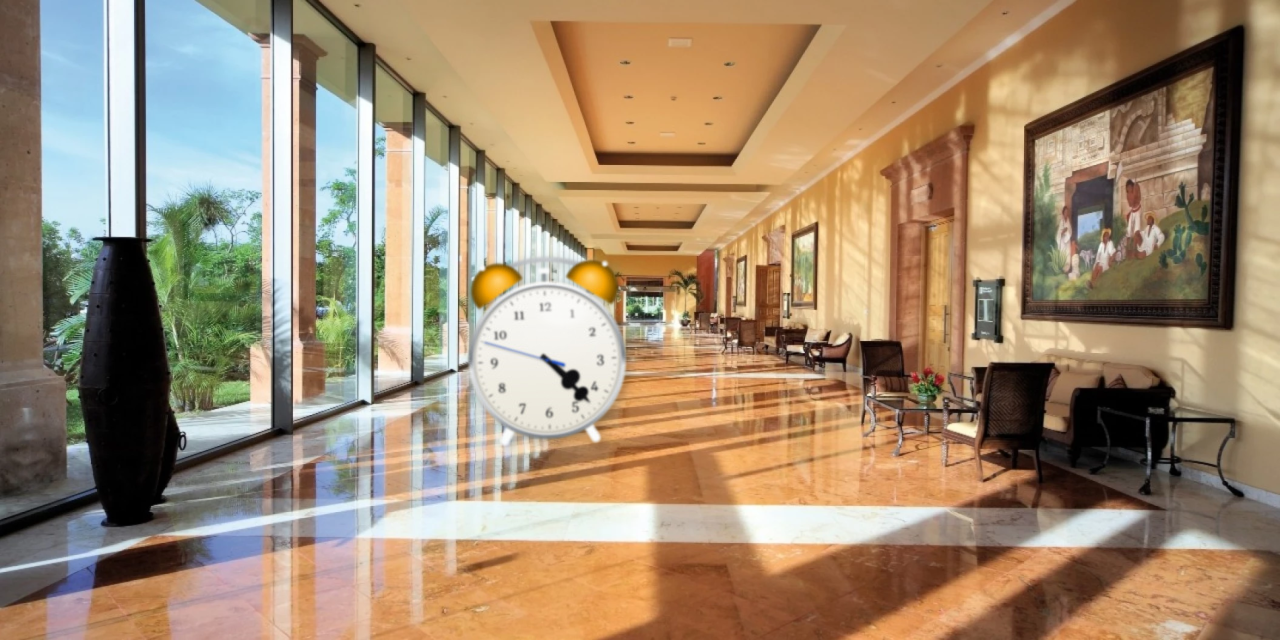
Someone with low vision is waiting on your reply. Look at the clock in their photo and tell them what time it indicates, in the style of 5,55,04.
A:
4,22,48
